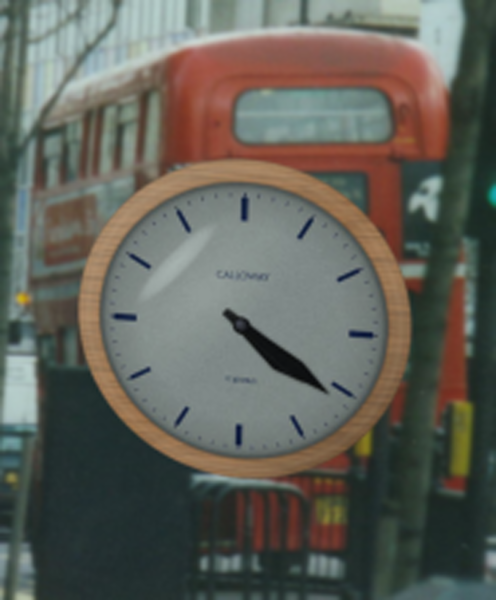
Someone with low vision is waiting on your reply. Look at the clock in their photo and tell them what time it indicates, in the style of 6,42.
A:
4,21
